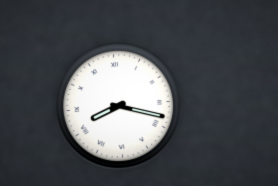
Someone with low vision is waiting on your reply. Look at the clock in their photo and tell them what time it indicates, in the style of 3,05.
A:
8,18
